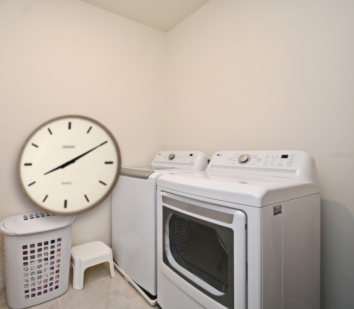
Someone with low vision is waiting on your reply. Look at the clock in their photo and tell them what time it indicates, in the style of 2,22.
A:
8,10
